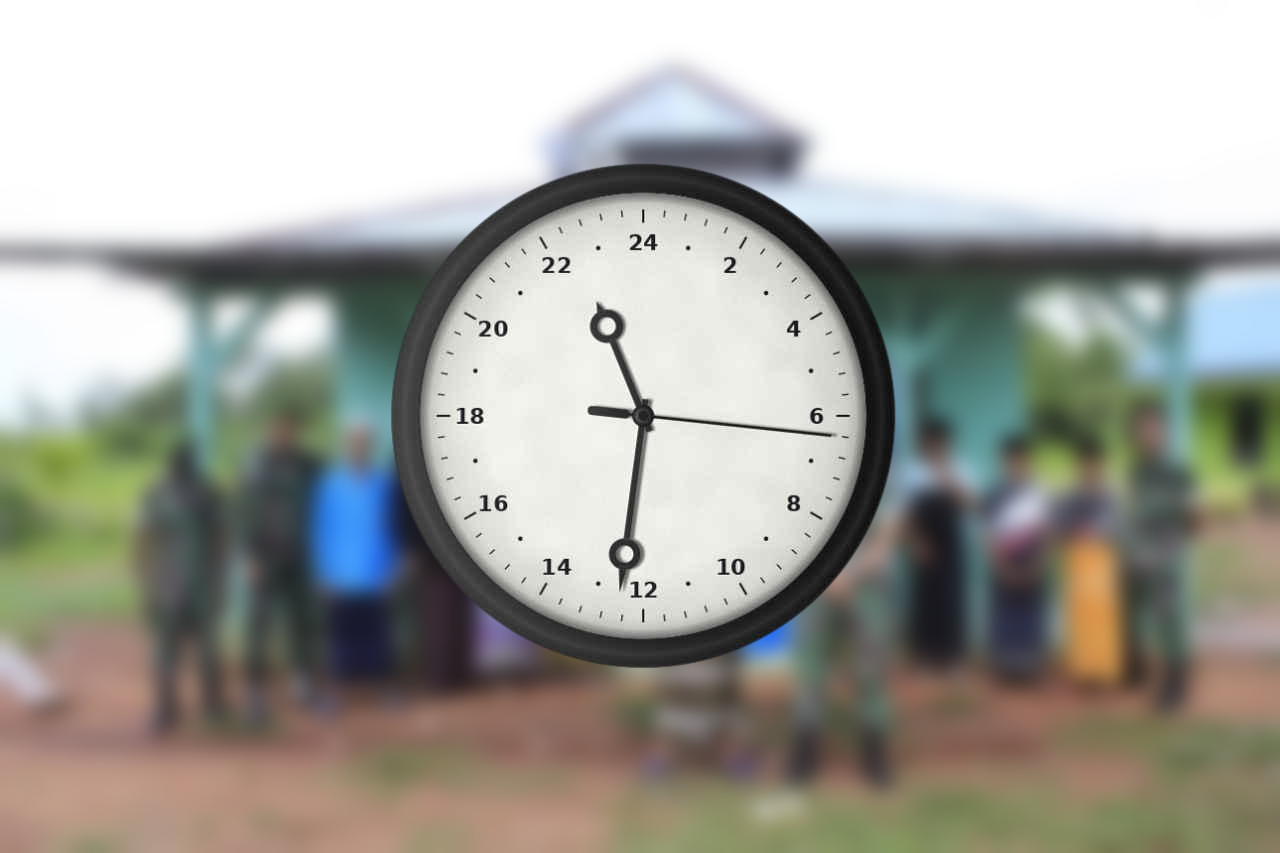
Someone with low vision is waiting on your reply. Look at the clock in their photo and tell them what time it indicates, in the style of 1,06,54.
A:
22,31,16
